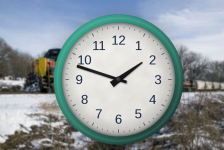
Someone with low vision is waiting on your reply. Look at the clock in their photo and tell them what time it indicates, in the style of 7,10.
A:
1,48
